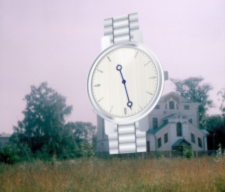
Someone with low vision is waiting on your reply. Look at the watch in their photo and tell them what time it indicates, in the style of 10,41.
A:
11,28
